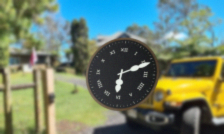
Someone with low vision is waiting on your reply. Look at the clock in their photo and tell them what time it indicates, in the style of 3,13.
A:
6,11
